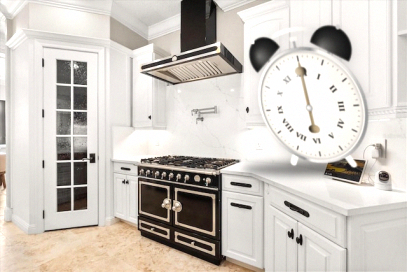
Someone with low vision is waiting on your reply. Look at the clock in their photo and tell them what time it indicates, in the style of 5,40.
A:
6,00
